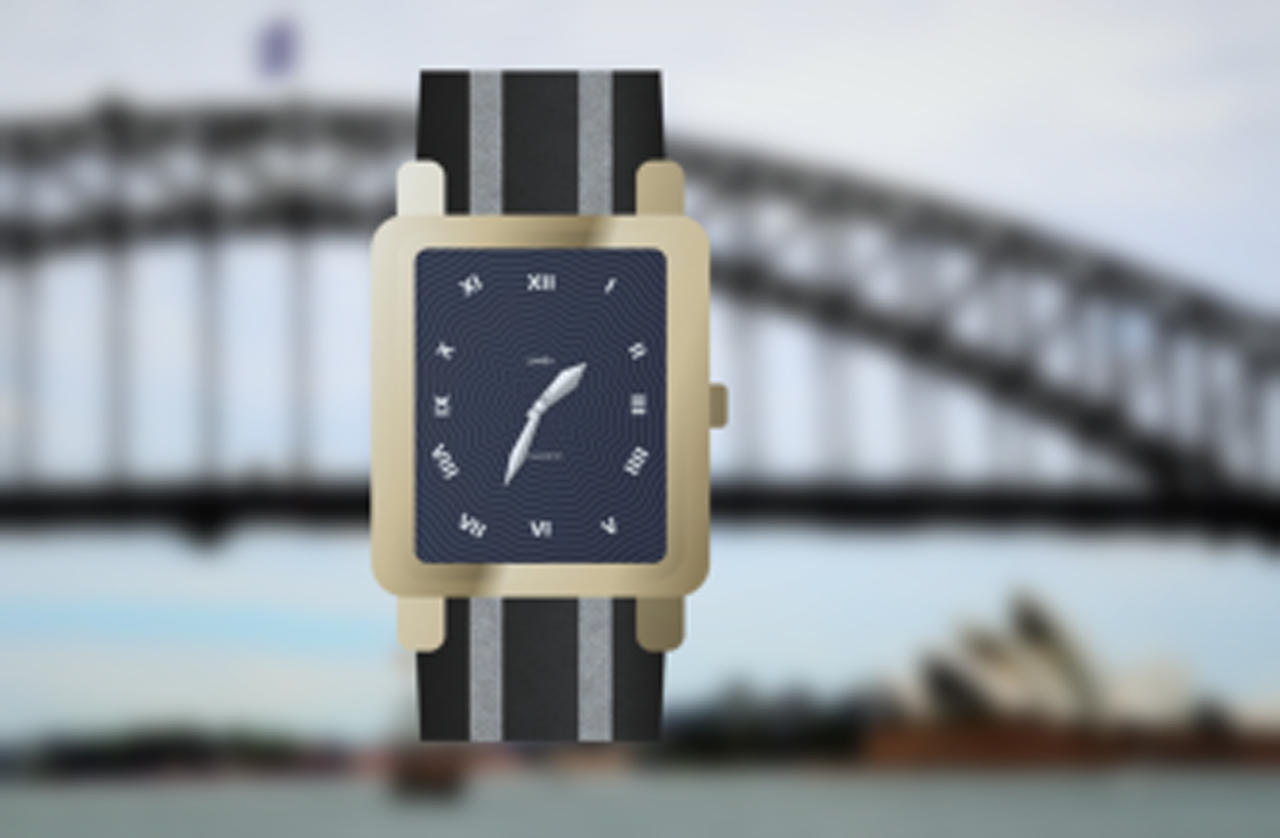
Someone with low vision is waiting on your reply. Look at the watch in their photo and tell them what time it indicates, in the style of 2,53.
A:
1,34
